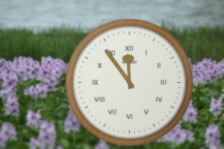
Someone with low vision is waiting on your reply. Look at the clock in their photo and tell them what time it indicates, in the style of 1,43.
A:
11,54
